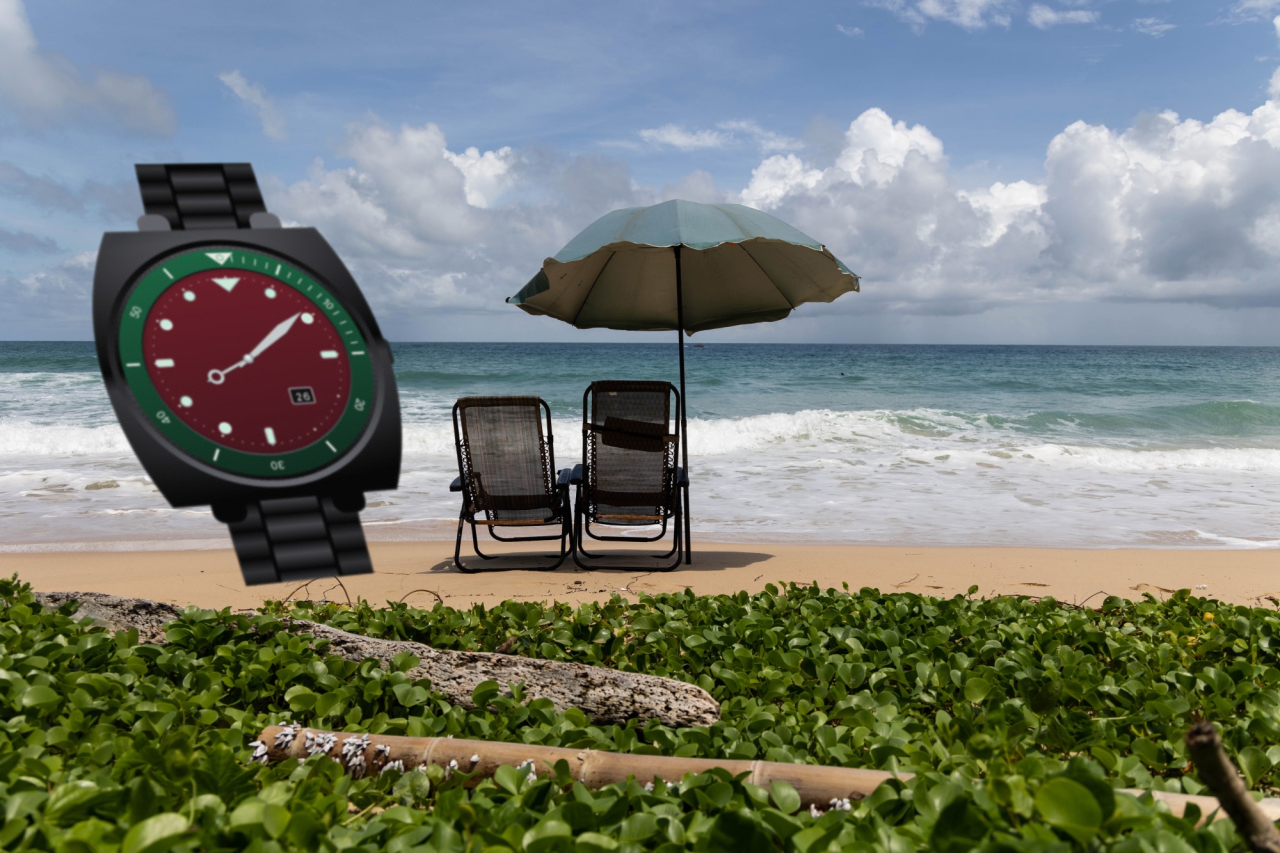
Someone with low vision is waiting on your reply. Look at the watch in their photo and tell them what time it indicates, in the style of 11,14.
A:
8,09
